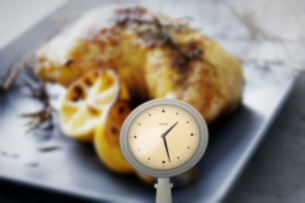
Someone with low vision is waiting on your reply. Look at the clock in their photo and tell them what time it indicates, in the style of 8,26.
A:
1,28
